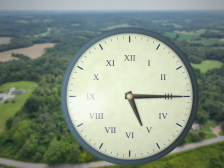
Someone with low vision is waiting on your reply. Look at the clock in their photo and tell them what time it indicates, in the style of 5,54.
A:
5,15
